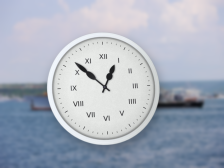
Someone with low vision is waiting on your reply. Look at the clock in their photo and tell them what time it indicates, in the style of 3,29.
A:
12,52
